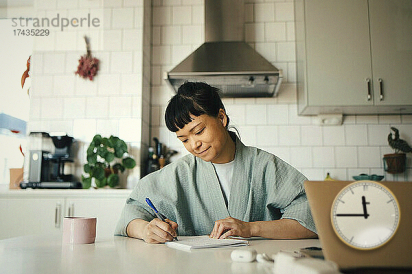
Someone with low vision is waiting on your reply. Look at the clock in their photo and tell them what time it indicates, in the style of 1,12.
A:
11,45
